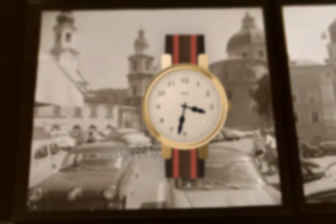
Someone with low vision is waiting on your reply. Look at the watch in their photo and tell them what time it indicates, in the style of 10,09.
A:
3,32
